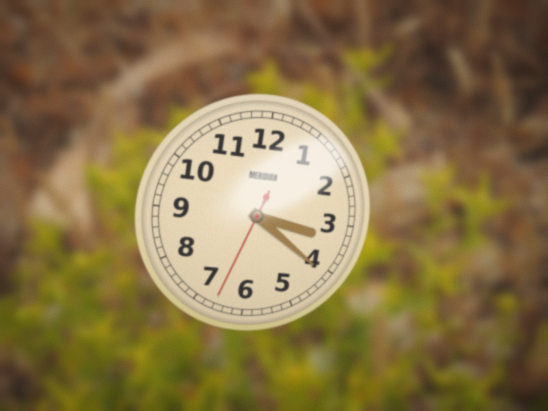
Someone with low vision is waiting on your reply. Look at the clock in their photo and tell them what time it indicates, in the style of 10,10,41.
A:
3,20,33
